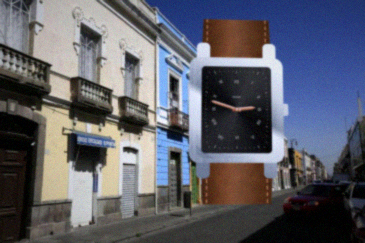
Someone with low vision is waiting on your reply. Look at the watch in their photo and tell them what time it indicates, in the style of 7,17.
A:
2,48
